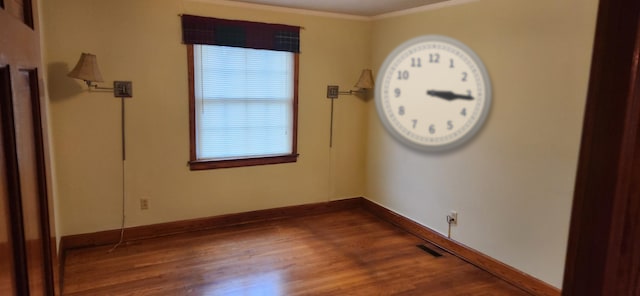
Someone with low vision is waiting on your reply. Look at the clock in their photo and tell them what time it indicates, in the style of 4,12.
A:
3,16
